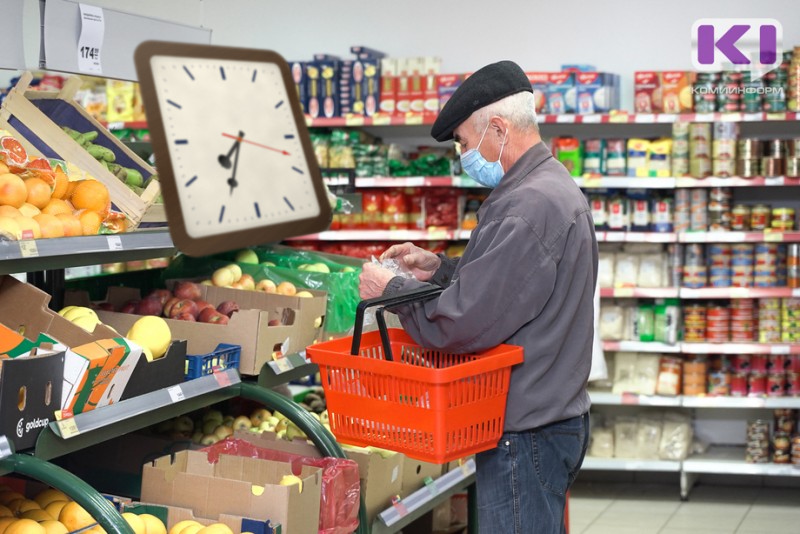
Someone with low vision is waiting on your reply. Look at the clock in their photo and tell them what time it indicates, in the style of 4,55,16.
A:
7,34,18
